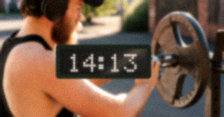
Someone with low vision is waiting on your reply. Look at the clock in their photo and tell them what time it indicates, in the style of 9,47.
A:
14,13
